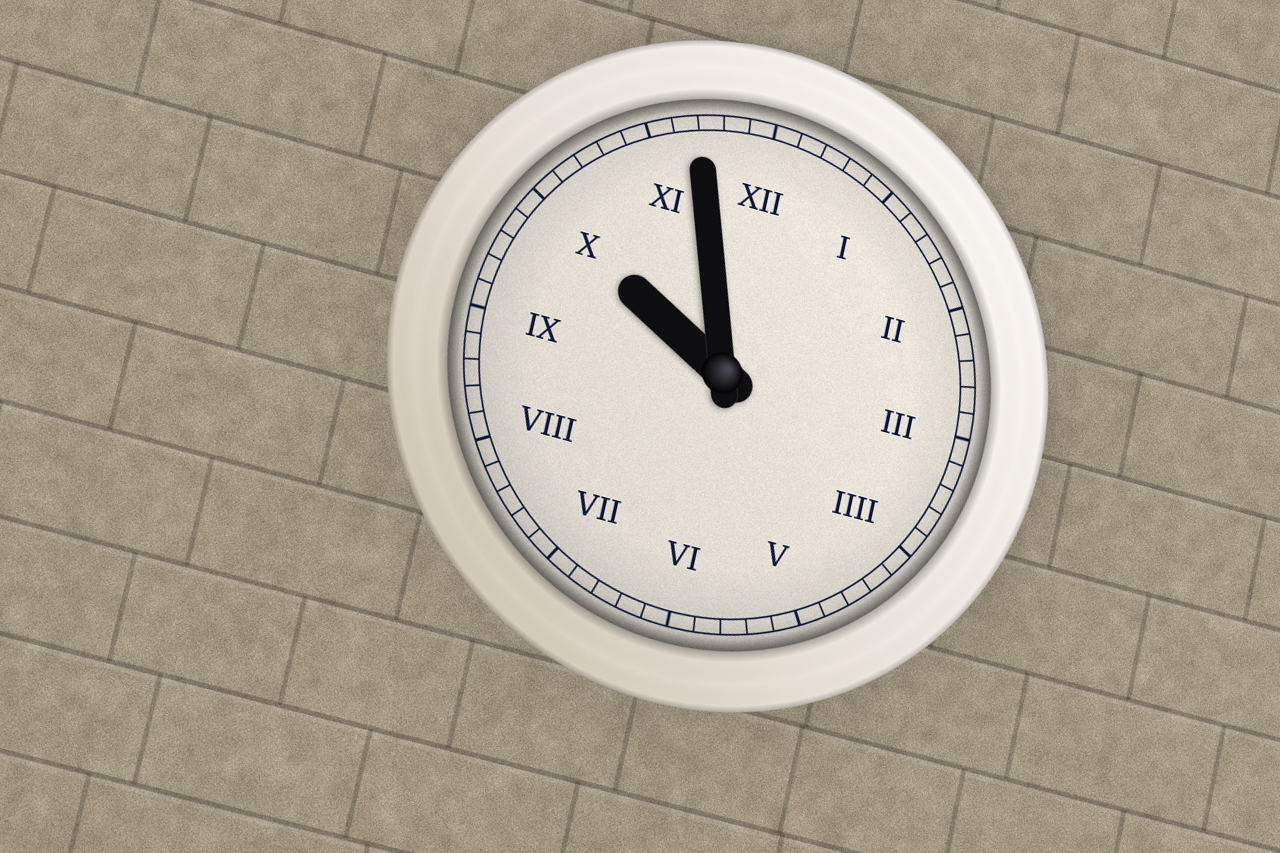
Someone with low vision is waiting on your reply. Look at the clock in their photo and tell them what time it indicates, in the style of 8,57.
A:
9,57
